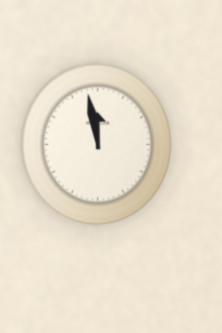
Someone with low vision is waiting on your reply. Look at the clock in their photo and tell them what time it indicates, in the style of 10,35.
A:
11,58
